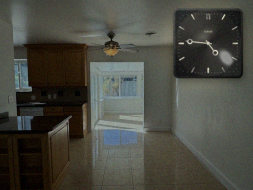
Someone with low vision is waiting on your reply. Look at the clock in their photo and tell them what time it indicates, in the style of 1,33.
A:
4,46
